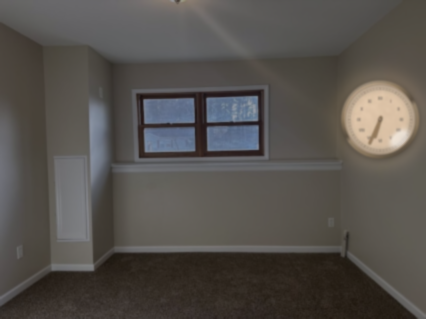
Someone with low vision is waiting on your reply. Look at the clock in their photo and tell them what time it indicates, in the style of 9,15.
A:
6,34
